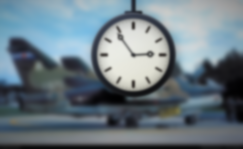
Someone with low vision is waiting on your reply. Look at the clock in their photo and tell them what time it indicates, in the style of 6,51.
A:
2,54
